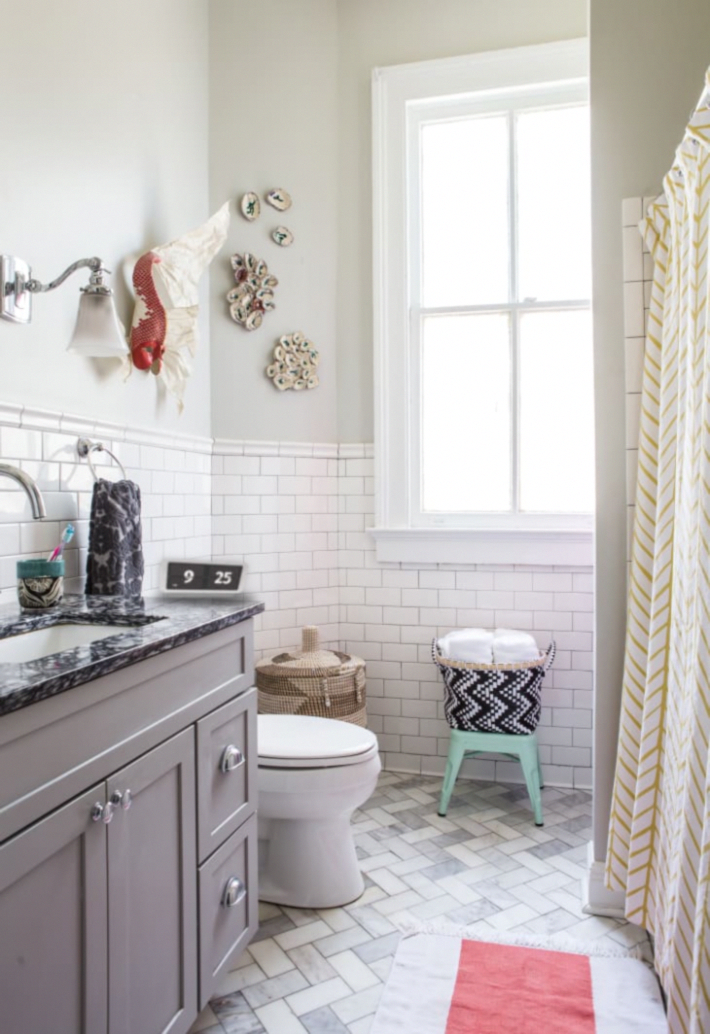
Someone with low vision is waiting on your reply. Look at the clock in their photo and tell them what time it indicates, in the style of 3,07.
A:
9,25
